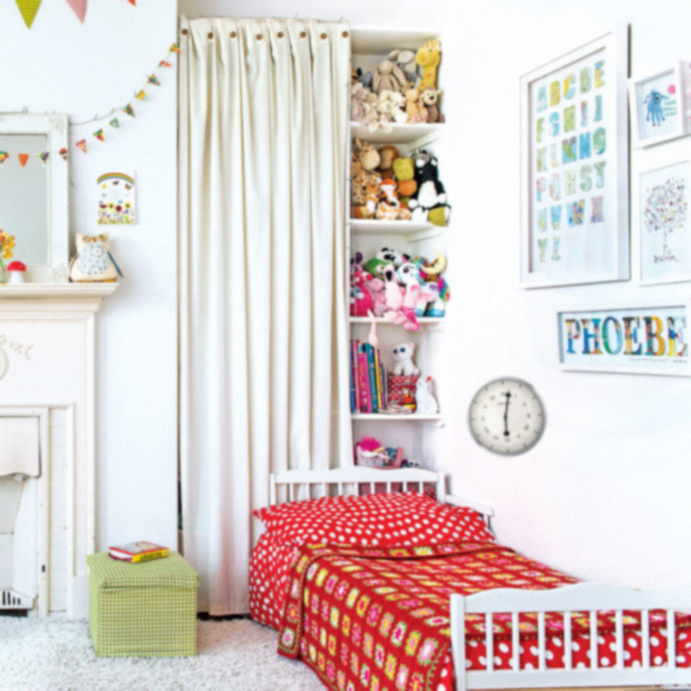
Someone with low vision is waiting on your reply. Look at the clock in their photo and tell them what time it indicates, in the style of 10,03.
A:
6,02
